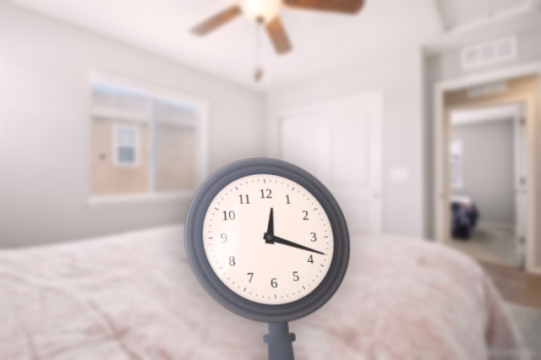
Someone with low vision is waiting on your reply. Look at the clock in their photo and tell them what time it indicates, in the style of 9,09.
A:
12,18
